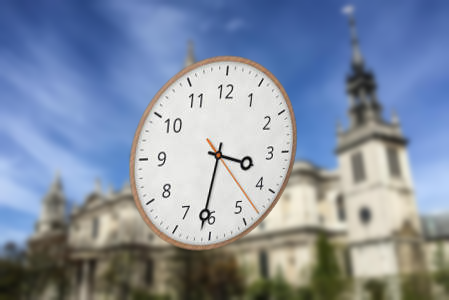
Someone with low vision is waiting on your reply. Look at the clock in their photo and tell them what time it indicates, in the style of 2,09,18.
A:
3,31,23
